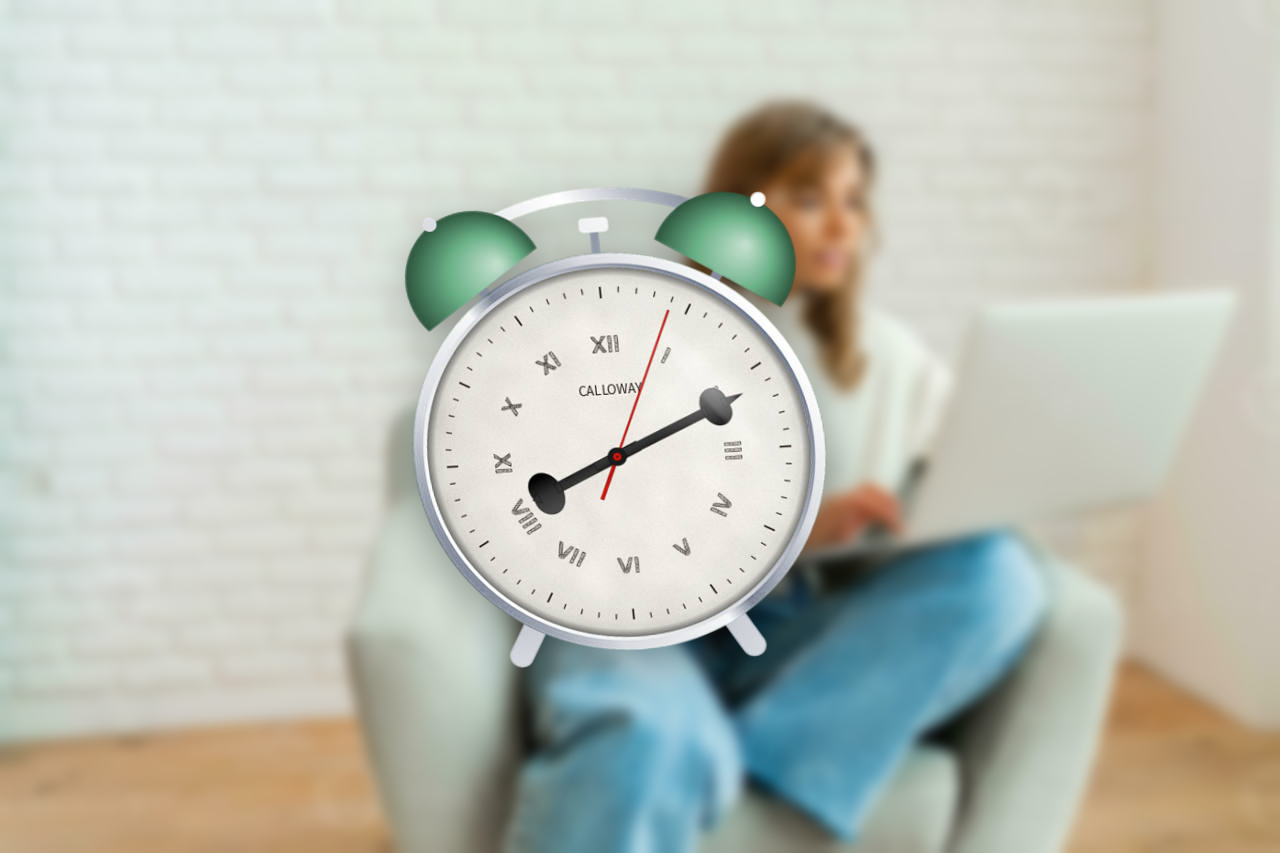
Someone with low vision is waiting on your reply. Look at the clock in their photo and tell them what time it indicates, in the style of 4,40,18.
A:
8,11,04
